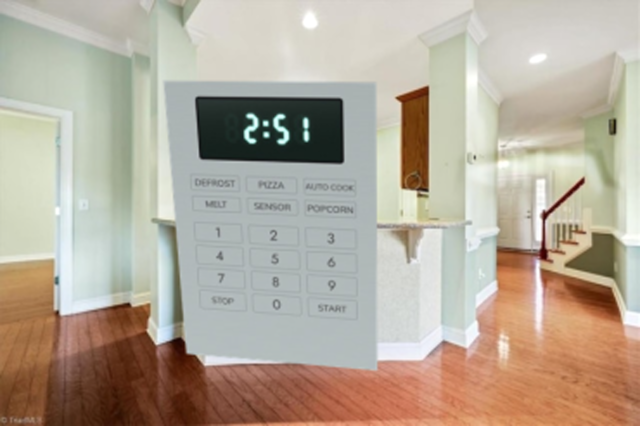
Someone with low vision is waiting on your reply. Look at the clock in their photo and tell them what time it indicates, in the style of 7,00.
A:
2,51
